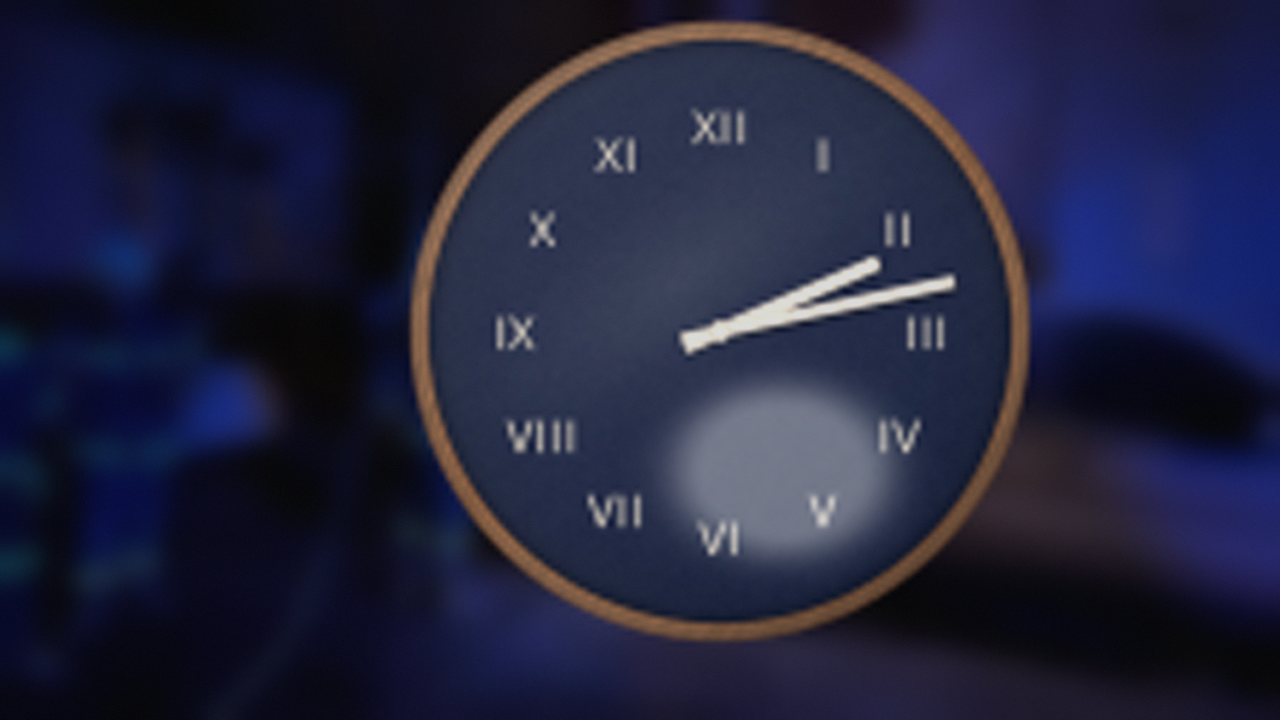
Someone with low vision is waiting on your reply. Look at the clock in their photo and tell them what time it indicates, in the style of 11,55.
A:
2,13
